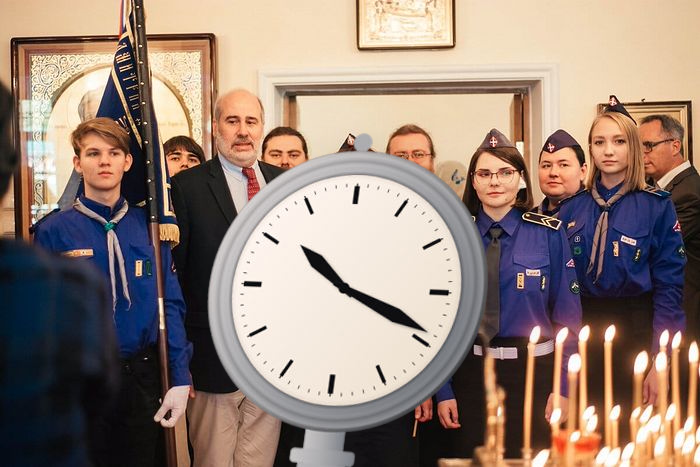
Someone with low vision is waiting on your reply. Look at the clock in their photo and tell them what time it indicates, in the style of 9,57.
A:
10,19
